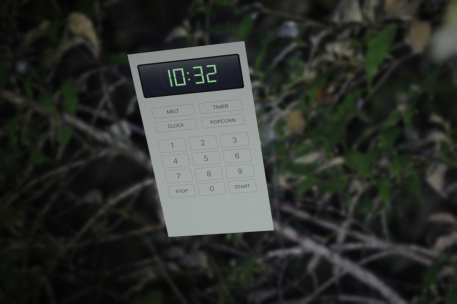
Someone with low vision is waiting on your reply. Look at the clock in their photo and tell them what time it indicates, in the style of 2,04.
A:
10,32
